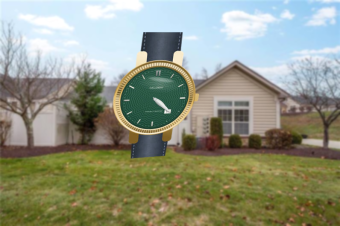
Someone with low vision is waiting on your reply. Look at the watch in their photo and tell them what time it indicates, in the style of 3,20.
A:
4,22
